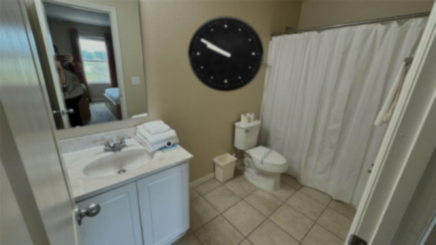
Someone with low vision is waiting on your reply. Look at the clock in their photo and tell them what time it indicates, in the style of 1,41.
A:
9,50
